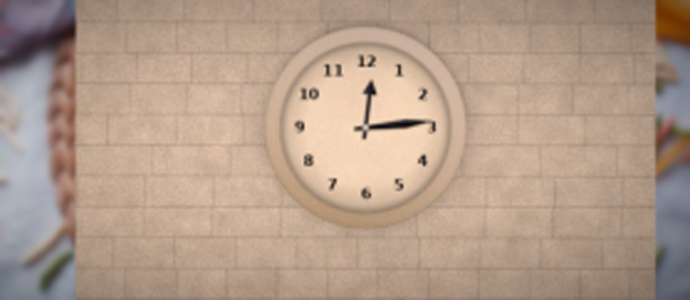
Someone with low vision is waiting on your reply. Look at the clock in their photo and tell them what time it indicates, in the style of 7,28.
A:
12,14
